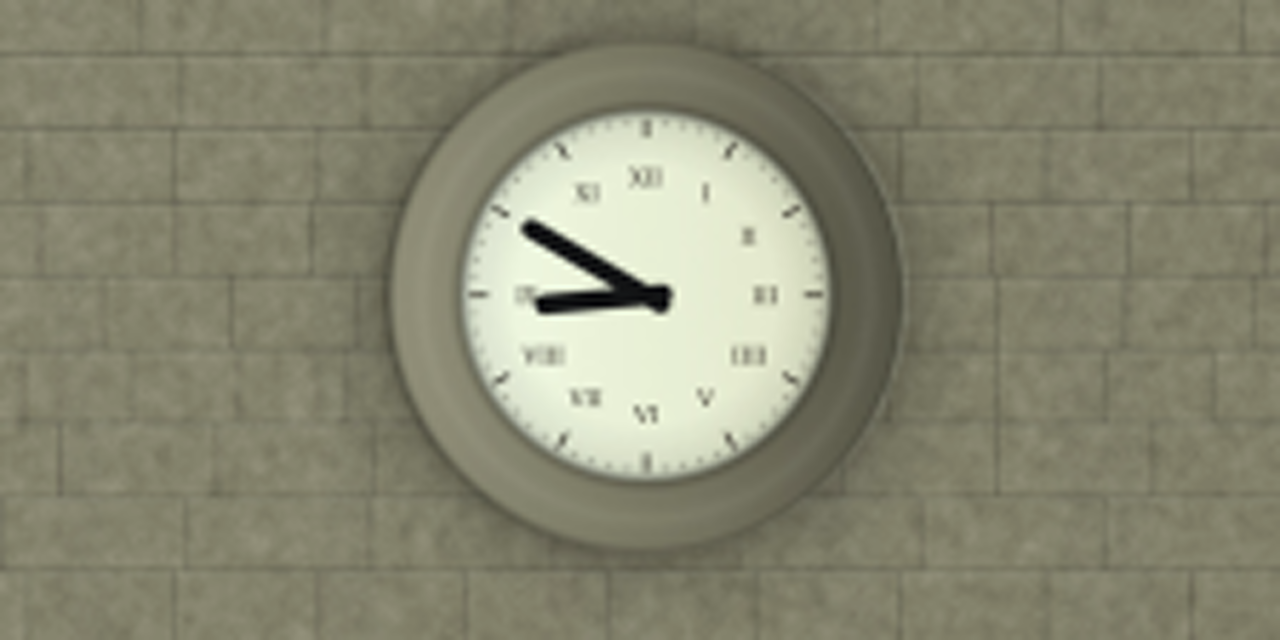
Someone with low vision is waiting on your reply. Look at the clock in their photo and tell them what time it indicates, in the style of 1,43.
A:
8,50
